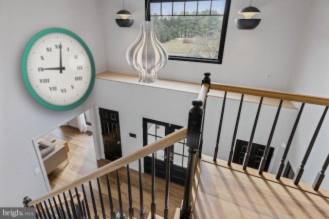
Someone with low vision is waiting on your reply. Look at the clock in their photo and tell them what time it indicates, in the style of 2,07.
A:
9,01
